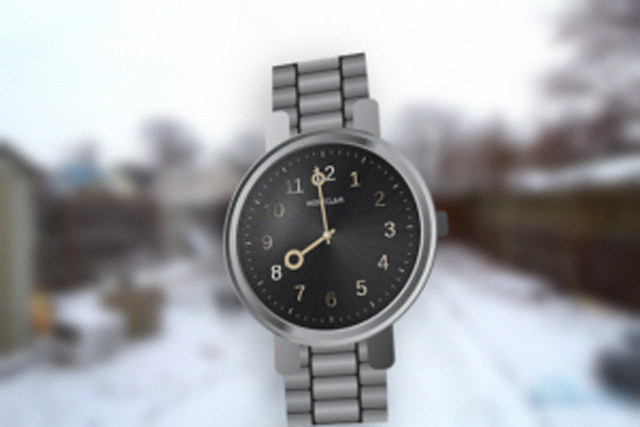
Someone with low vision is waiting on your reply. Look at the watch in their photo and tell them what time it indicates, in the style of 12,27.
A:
7,59
